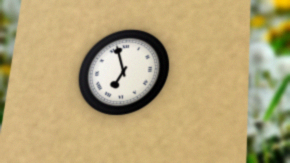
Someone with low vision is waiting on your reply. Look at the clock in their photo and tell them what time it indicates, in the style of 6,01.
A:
6,57
